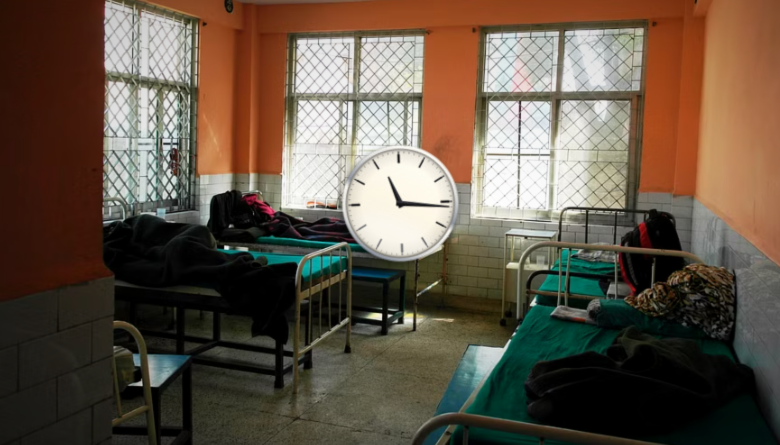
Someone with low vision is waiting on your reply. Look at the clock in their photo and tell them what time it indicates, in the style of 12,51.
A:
11,16
